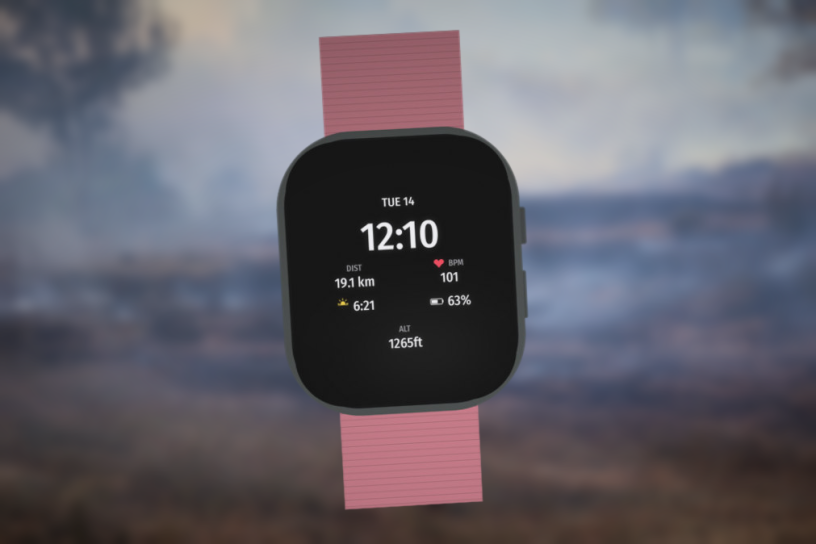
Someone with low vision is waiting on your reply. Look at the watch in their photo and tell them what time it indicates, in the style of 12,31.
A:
12,10
